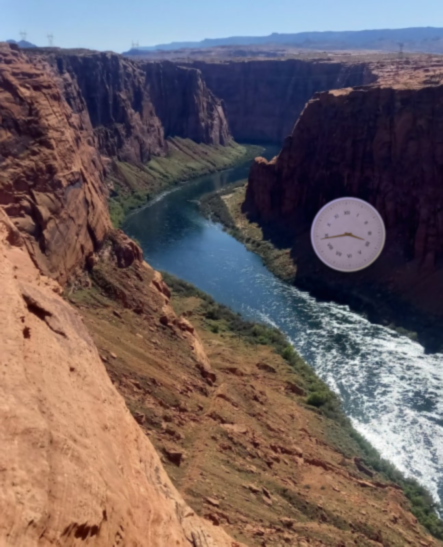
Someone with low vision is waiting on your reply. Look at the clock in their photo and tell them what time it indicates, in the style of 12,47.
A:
3,44
